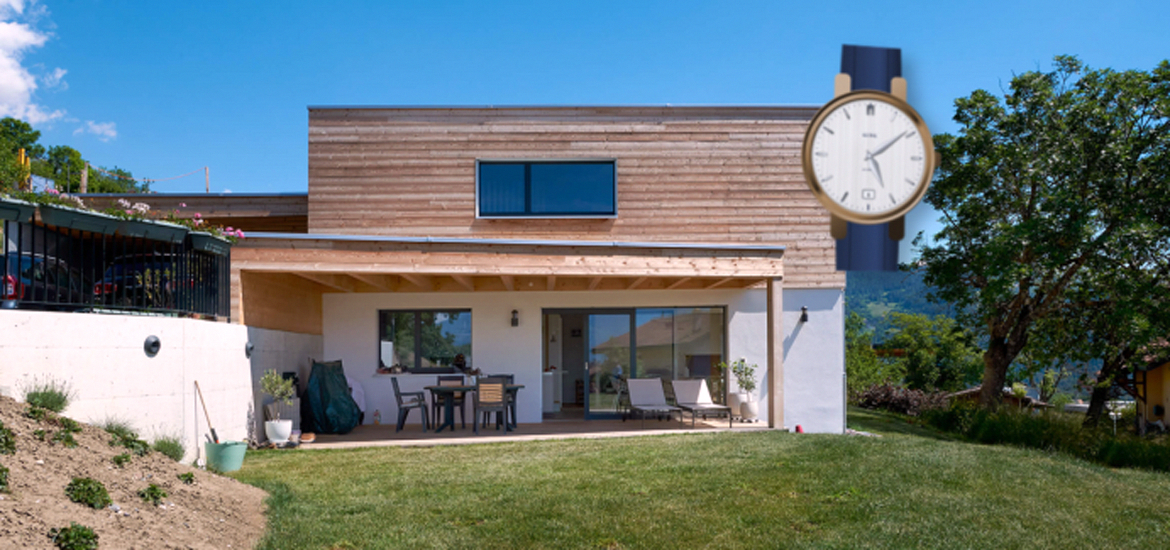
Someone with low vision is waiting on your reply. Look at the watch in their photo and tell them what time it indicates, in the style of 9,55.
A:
5,09
